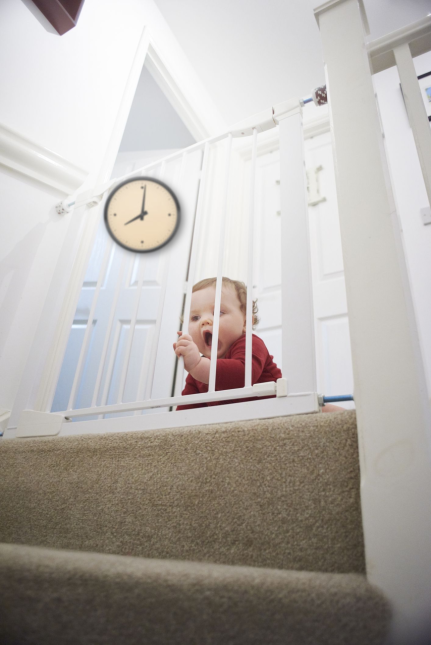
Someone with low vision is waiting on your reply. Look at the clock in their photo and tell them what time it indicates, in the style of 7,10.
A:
8,01
